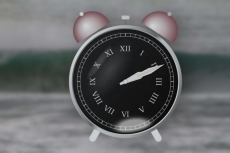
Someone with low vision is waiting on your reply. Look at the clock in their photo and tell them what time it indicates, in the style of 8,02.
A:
2,11
